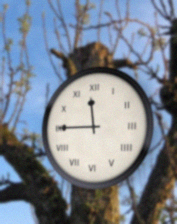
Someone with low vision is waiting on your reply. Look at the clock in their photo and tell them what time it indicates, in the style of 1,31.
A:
11,45
